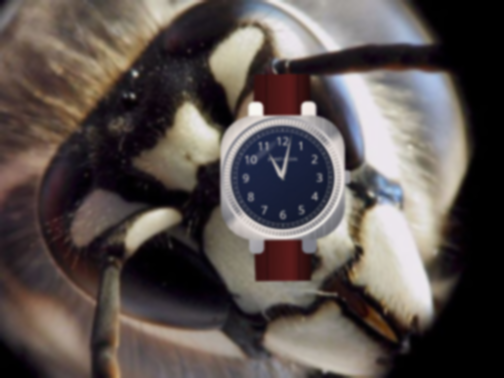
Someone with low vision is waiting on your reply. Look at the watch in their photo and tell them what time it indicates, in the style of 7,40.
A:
11,02
